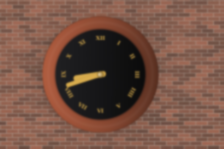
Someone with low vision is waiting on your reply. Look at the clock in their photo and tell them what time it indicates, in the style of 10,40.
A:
8,42
